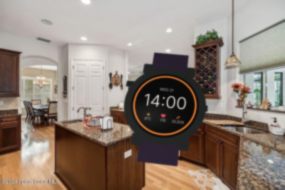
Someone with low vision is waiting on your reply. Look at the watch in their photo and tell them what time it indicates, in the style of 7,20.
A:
14,00
